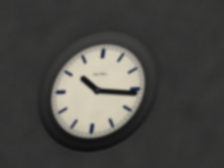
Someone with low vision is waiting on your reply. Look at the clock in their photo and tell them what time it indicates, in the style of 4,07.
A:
10,16
